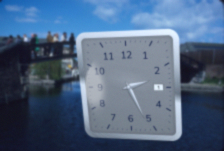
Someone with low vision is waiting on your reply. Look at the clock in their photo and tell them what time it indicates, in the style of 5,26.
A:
2,26
